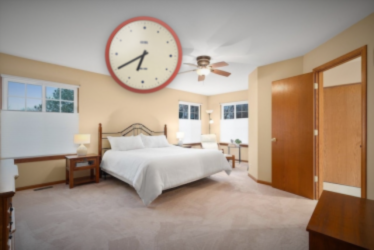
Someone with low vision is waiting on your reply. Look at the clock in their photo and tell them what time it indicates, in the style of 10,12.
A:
6,40
